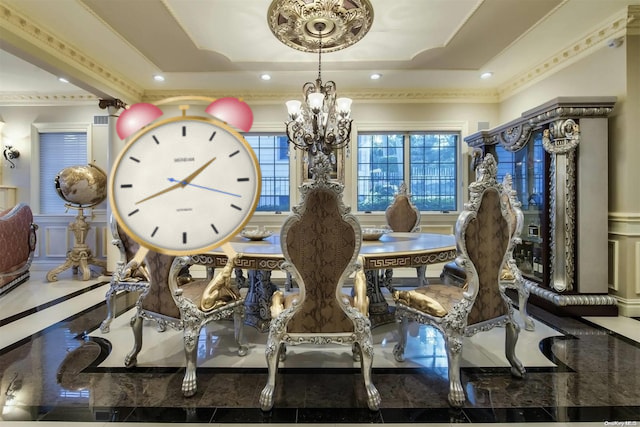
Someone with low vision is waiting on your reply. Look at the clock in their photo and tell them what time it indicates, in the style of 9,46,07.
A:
1,41,18
